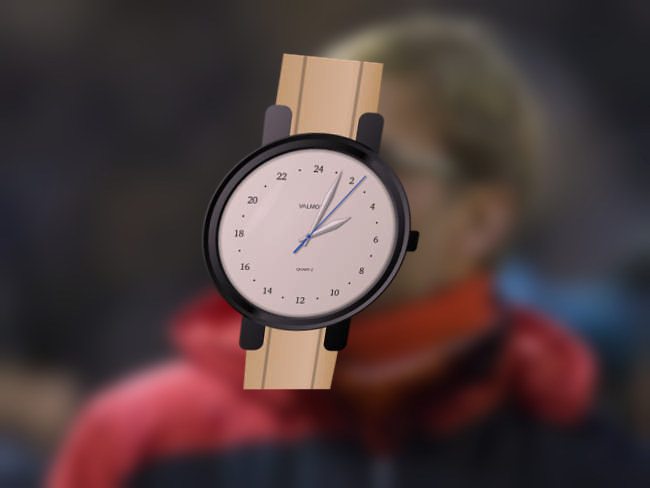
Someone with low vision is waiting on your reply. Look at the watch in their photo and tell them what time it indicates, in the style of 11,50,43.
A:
4,03,06
